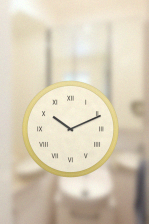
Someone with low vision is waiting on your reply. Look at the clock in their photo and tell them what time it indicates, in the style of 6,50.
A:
10,11
